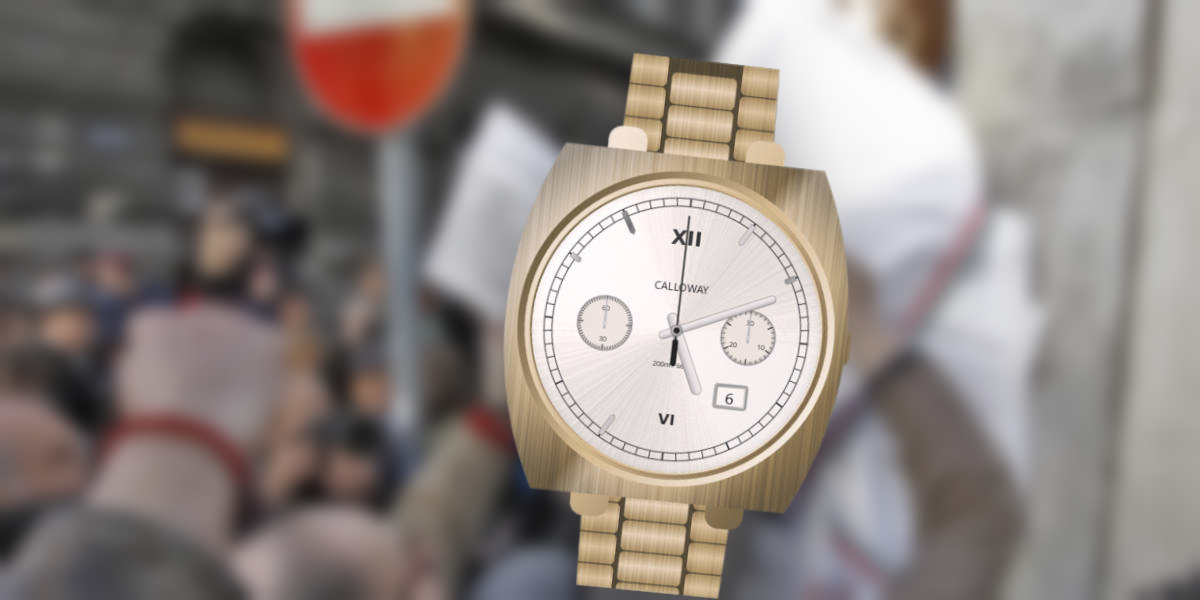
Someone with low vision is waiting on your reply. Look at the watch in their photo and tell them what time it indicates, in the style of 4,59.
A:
5,11
